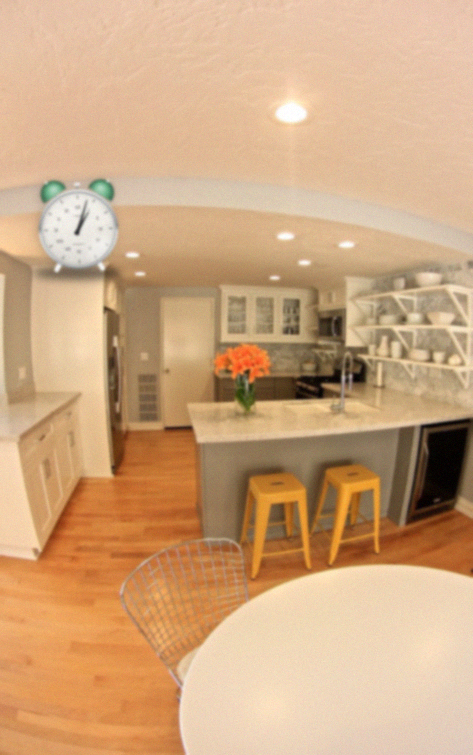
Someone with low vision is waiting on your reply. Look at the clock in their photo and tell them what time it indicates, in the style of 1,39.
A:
1,03
